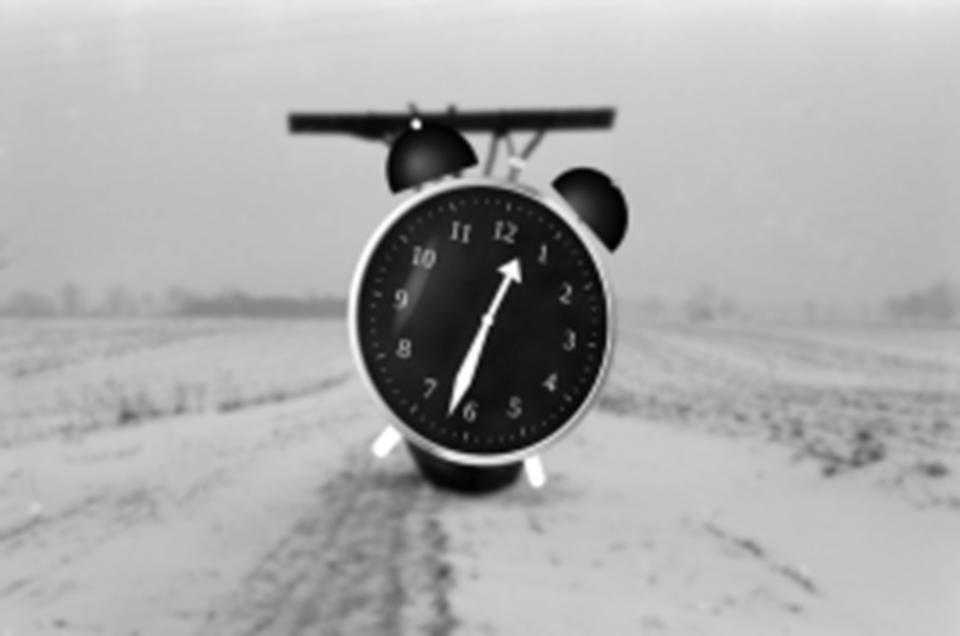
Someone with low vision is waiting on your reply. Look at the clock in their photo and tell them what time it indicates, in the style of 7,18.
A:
12,32
